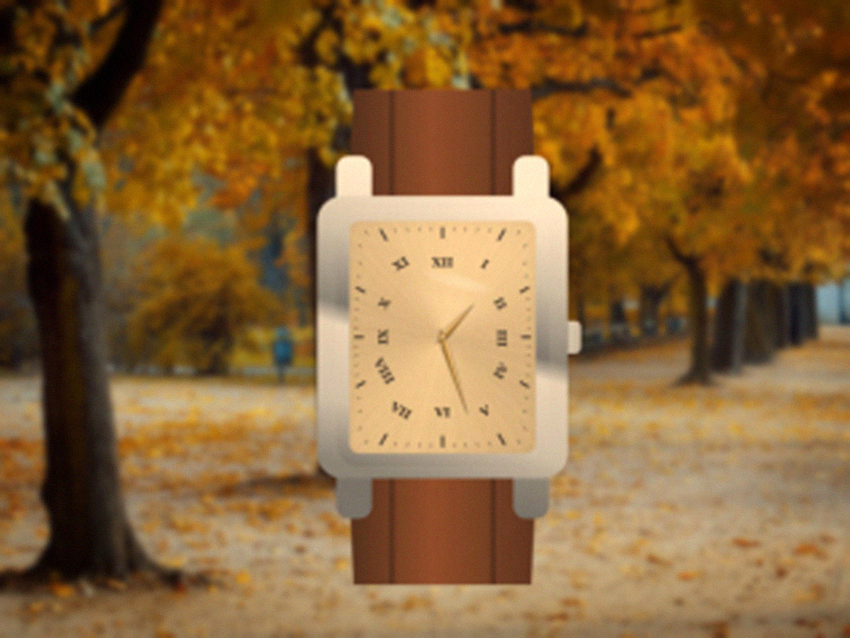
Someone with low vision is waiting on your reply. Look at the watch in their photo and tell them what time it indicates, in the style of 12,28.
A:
1,27
